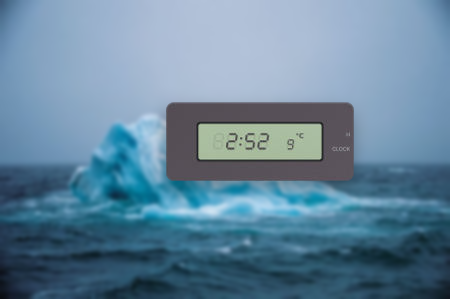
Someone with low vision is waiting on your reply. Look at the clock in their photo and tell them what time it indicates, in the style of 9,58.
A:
2,52
